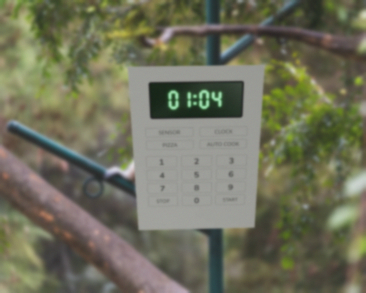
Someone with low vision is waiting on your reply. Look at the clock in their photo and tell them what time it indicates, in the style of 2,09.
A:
1,04
